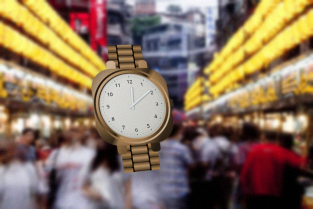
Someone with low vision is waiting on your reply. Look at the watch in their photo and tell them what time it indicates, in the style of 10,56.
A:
12,09
